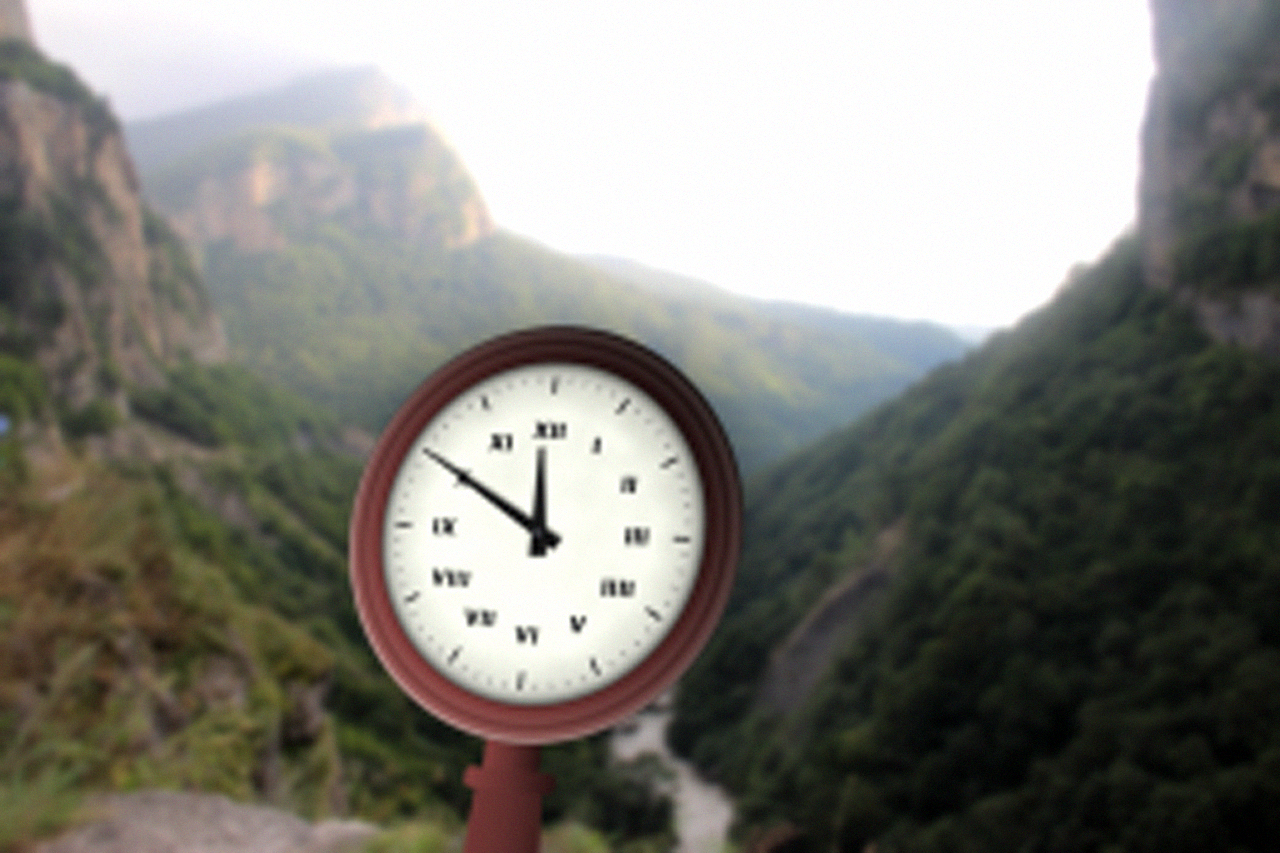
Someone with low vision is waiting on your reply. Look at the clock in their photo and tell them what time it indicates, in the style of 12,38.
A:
11,50
